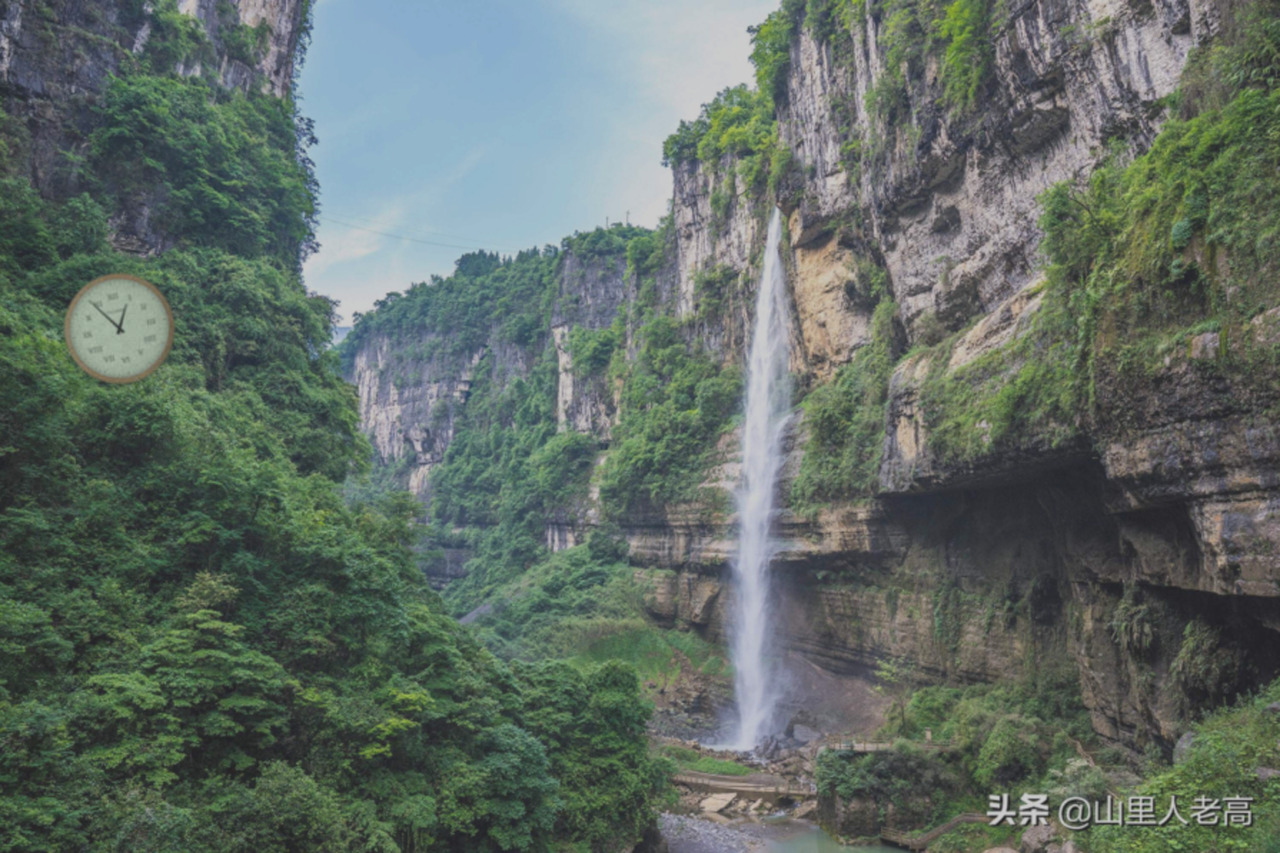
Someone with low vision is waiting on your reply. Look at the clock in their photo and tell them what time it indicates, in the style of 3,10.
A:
12,54
